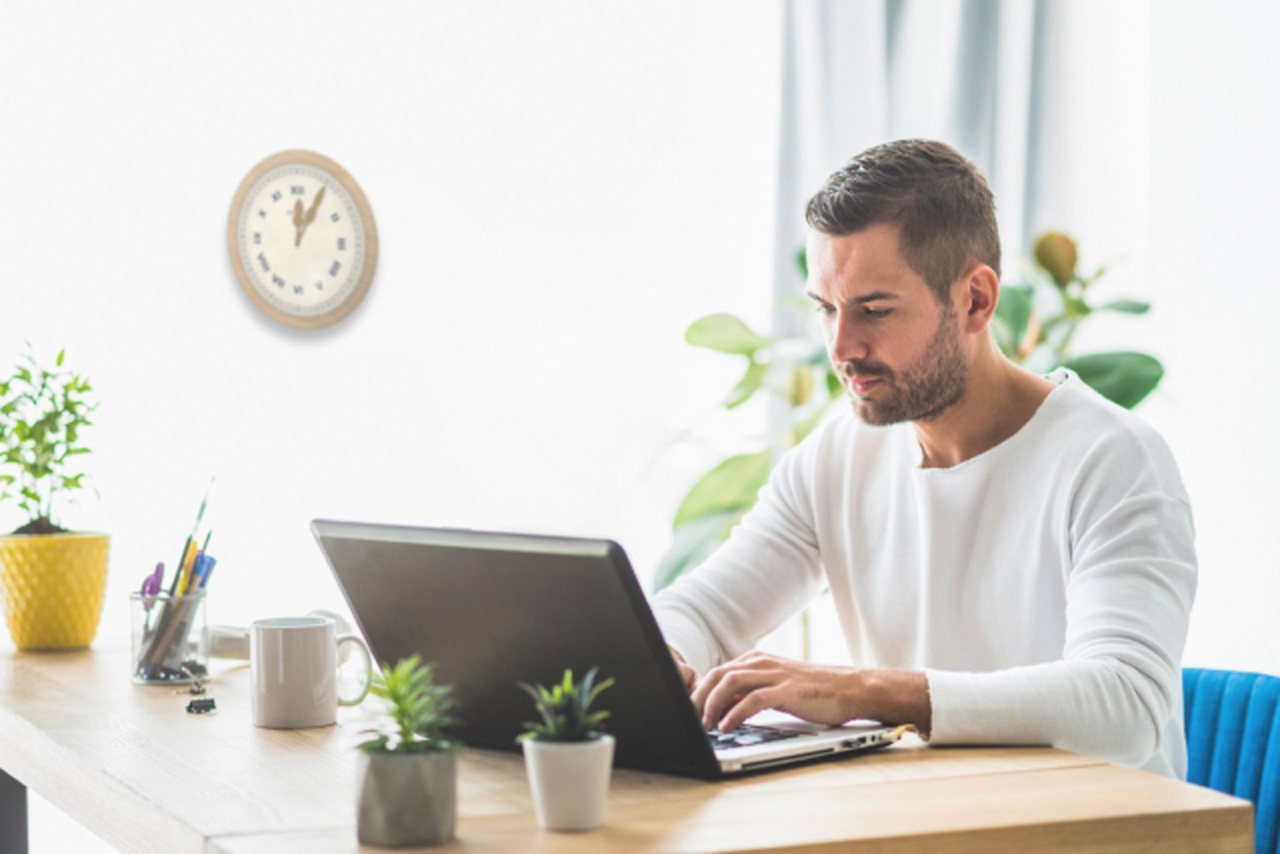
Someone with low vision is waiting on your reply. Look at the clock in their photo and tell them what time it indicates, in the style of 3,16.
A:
12,05
